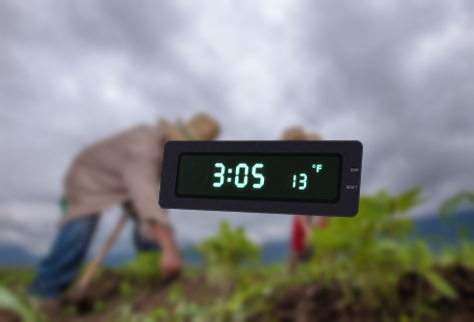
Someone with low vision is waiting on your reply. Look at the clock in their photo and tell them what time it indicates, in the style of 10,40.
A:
3,05
